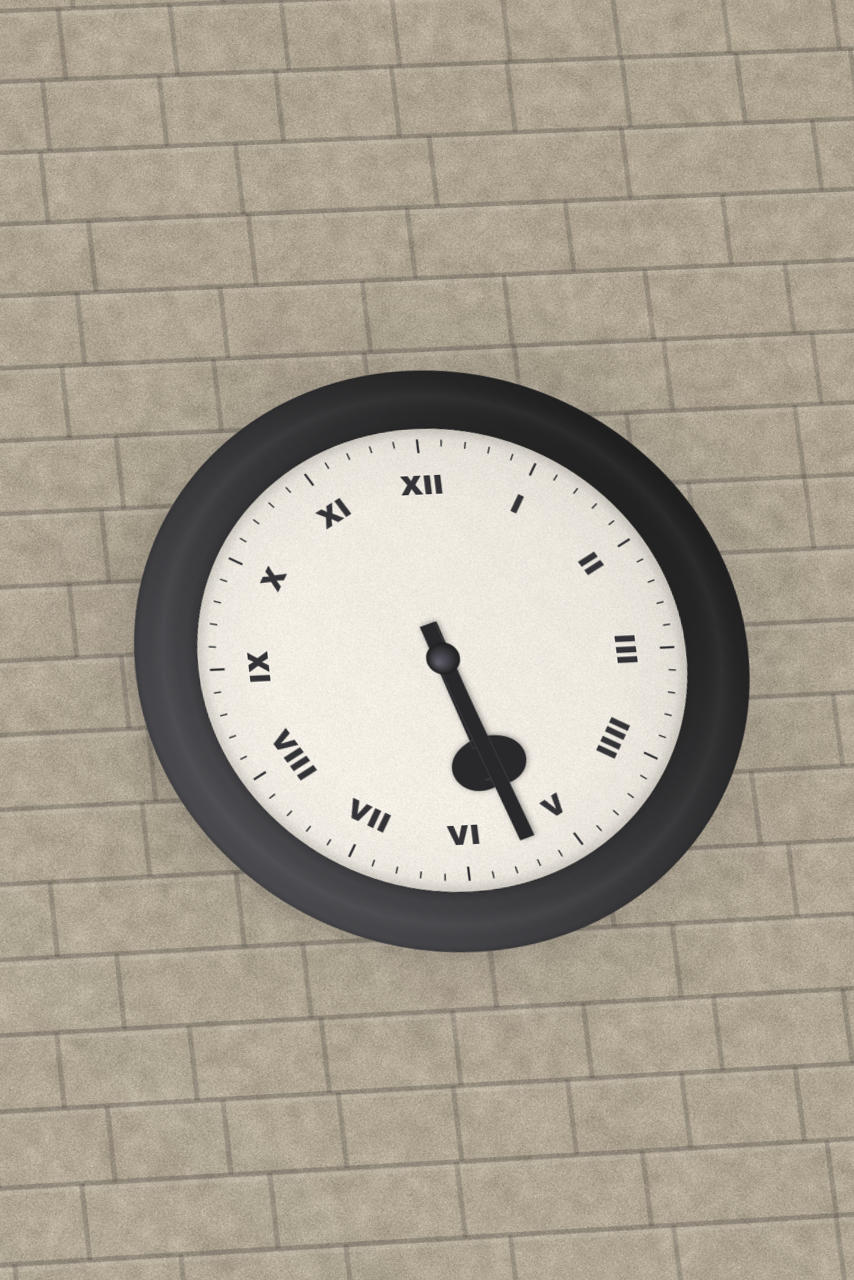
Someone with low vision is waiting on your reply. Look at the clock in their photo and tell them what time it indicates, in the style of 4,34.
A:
5,27
